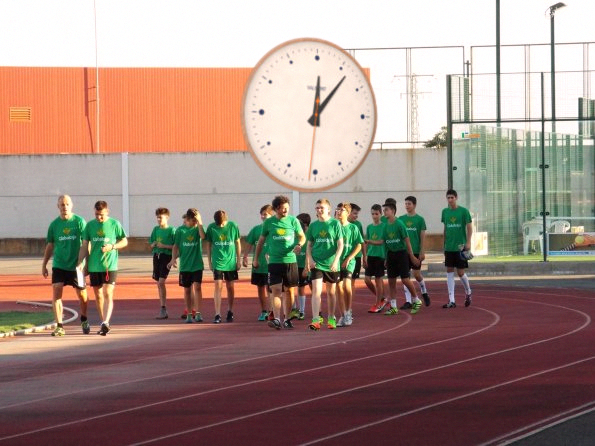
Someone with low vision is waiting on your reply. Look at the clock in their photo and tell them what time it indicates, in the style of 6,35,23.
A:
12,06,31
